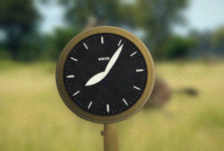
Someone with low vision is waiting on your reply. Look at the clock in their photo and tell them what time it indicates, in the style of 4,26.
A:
8,06
